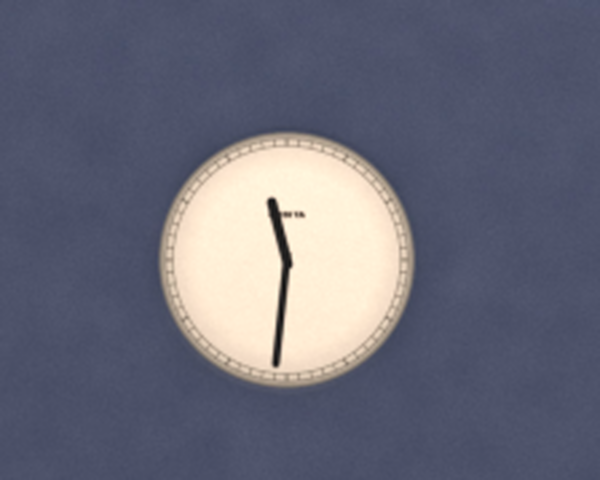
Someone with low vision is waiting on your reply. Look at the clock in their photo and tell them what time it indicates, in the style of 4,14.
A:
11,31
